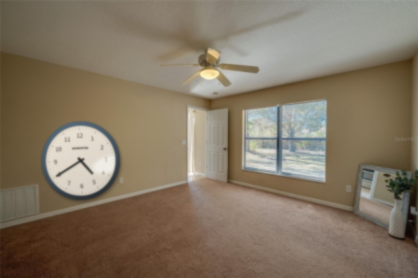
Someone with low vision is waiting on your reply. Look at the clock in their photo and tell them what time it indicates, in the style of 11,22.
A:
4,40
